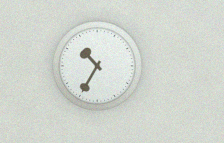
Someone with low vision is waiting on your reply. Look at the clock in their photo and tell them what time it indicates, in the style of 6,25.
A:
10,35
